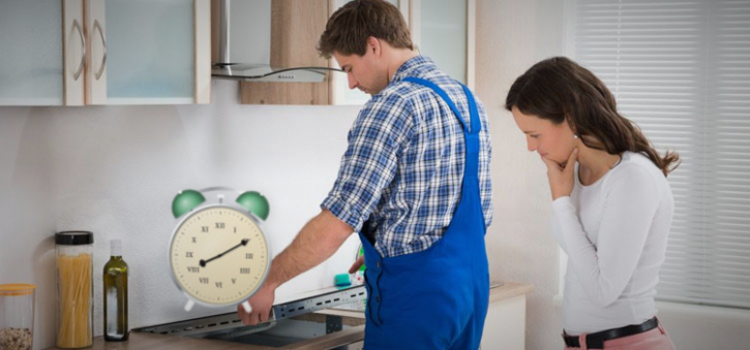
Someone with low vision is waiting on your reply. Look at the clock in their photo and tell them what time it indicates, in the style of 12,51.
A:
8,10
